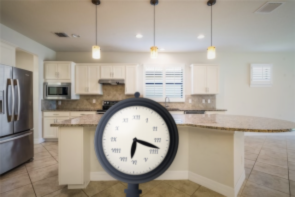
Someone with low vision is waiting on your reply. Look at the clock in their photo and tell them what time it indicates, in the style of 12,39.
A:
6,18
